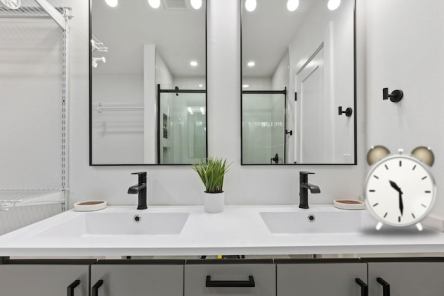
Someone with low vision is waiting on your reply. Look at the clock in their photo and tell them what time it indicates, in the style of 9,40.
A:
10,29
